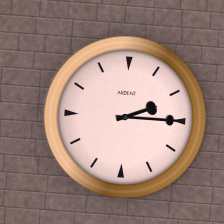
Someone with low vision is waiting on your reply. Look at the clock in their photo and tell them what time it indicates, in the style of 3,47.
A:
2,15
